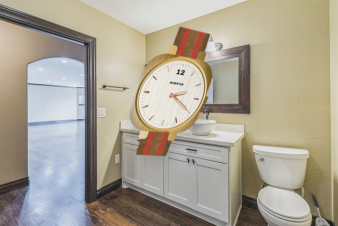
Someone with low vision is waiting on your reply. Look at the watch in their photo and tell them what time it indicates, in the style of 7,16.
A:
2,20
